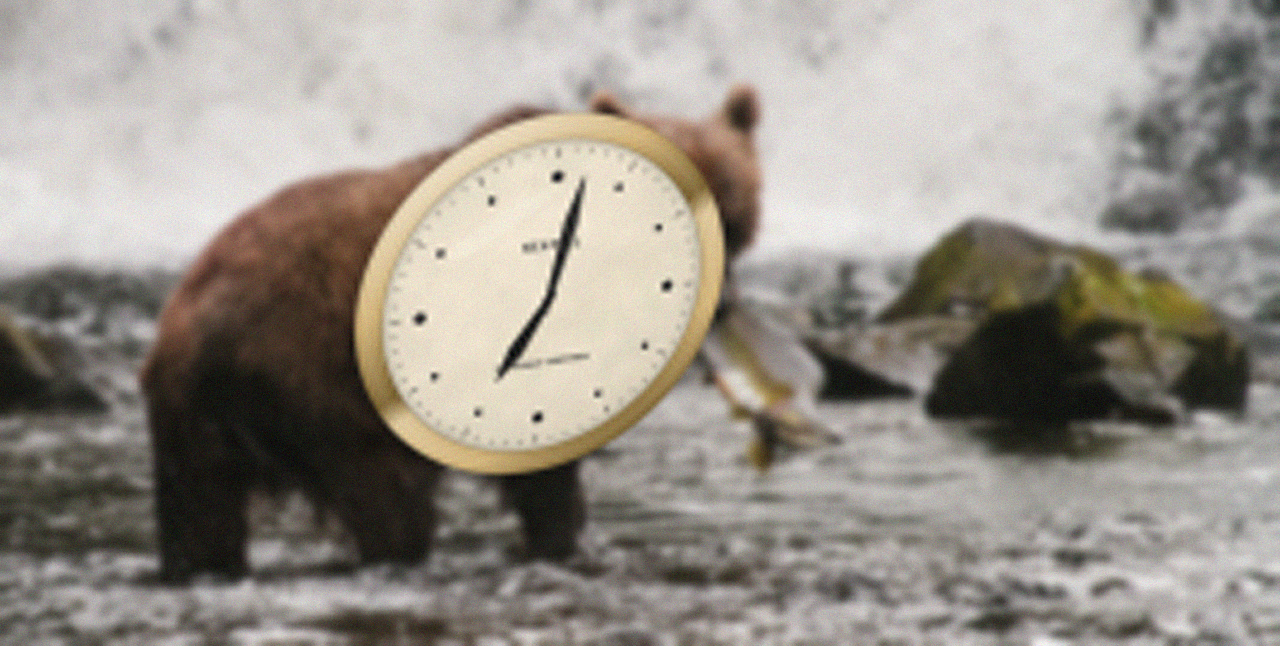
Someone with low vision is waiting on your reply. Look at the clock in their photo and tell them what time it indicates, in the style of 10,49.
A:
7,02
